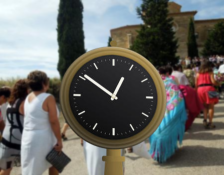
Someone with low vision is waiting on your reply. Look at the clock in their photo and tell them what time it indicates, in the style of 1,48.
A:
12,51
